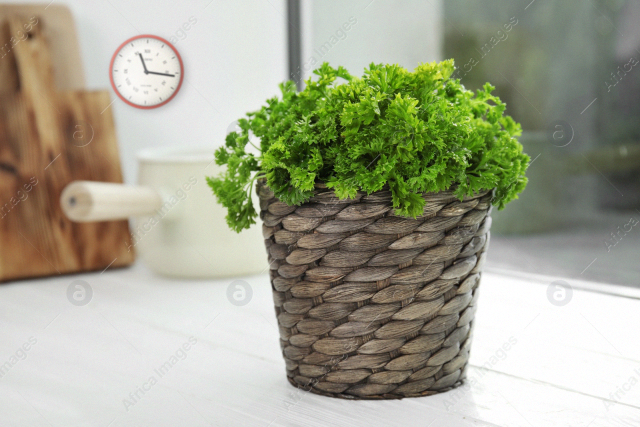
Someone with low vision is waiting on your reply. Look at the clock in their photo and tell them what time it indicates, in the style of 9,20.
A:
11,16
